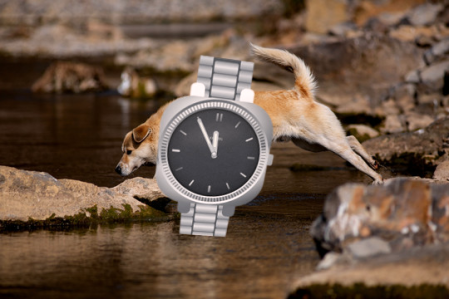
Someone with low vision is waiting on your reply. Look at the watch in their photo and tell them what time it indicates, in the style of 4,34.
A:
11,55
